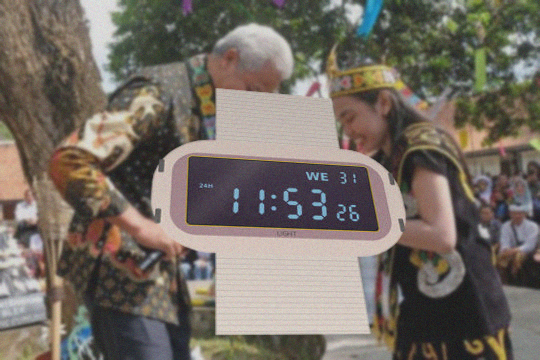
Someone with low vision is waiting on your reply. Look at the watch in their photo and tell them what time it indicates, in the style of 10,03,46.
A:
11,53,26
